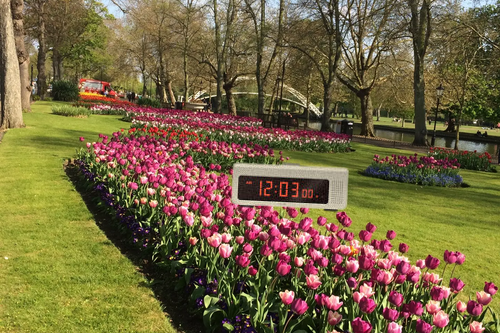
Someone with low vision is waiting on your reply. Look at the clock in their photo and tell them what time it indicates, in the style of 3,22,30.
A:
12,03,00
